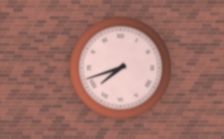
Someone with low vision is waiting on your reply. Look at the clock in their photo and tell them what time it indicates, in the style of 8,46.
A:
7,42
